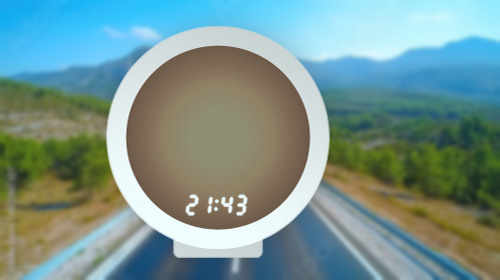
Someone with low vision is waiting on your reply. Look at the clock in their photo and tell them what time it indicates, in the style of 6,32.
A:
21,43
